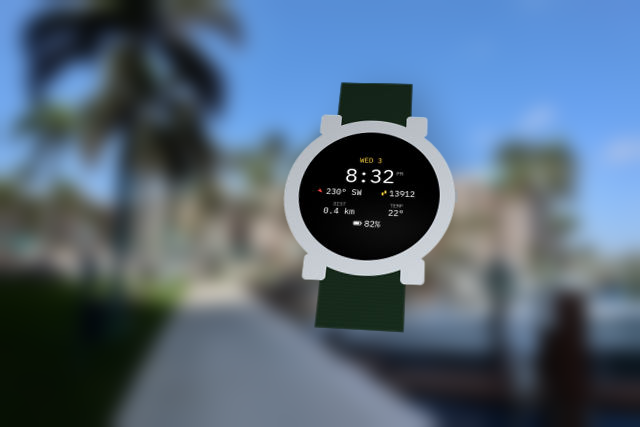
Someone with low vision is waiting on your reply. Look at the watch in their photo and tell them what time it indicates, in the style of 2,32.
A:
8,32
